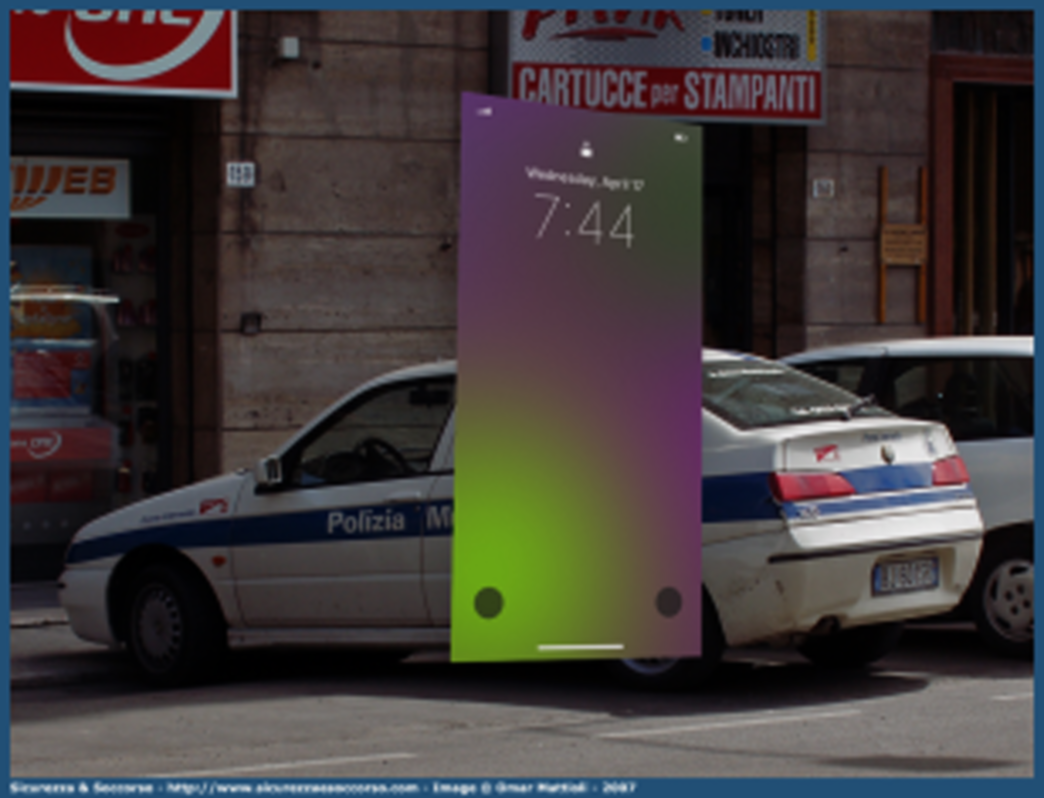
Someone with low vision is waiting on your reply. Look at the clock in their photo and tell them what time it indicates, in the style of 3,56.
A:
7,44
